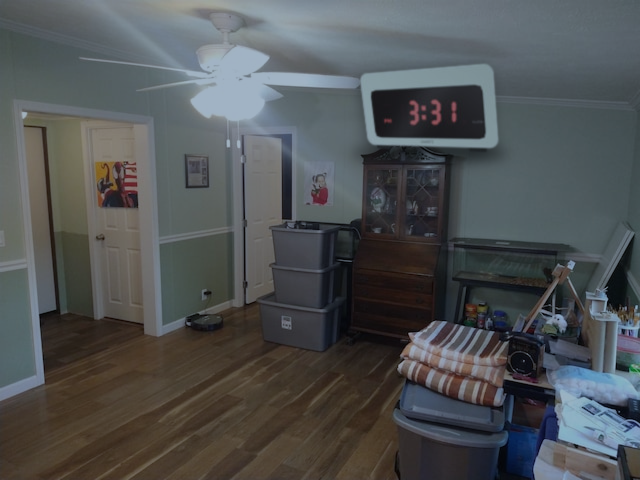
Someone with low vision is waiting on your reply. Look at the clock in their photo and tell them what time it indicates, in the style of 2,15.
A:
3,31
